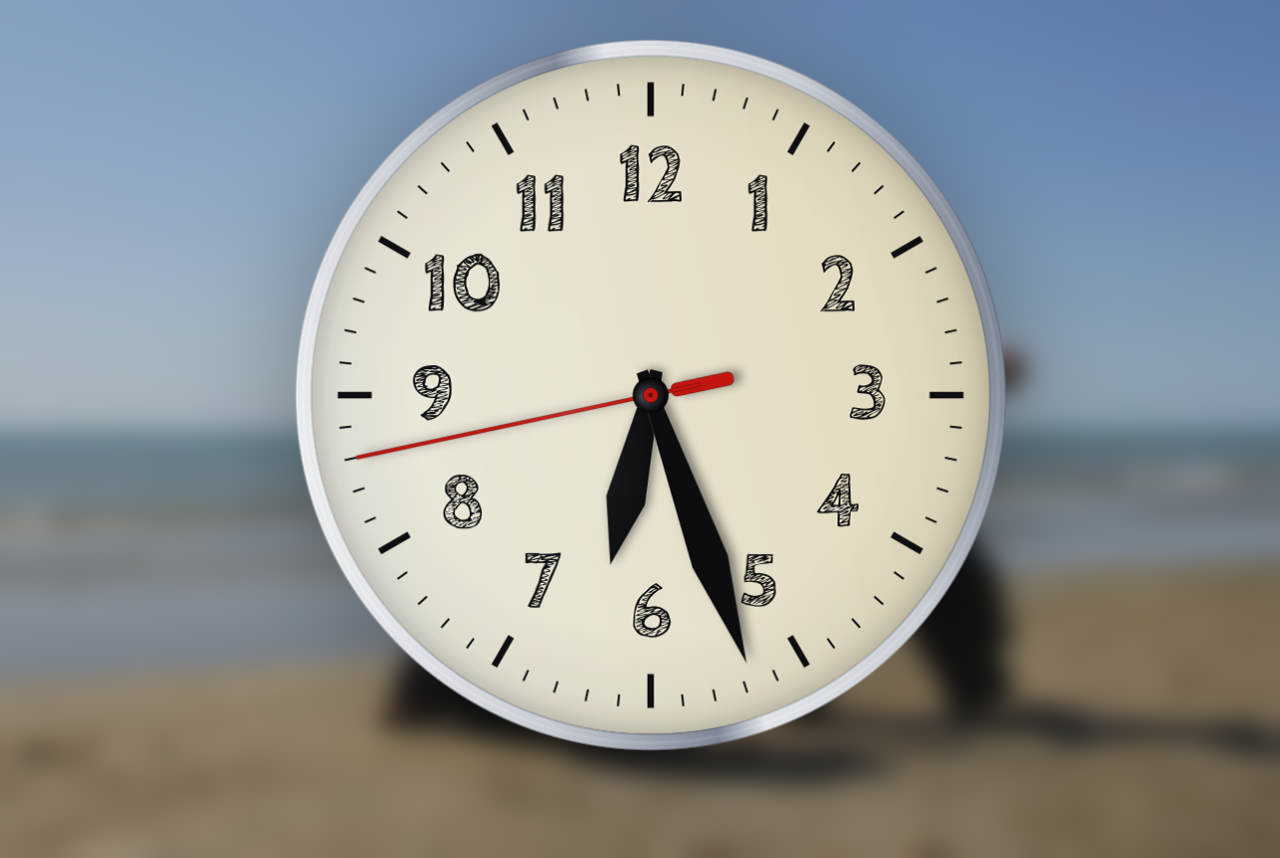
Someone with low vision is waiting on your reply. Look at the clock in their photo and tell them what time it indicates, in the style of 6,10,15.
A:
6,26,43
